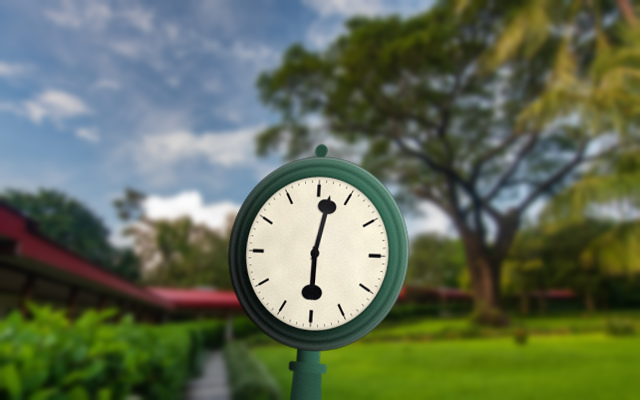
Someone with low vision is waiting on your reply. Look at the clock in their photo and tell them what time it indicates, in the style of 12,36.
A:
6,02
